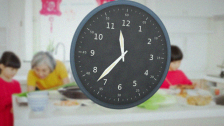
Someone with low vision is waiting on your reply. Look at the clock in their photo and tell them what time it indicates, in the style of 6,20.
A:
11,37
